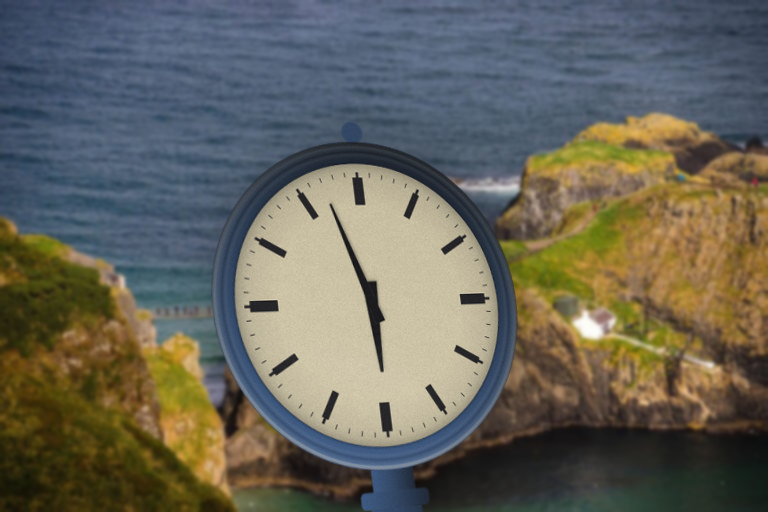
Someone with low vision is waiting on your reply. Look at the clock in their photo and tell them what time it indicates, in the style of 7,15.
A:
5,57
